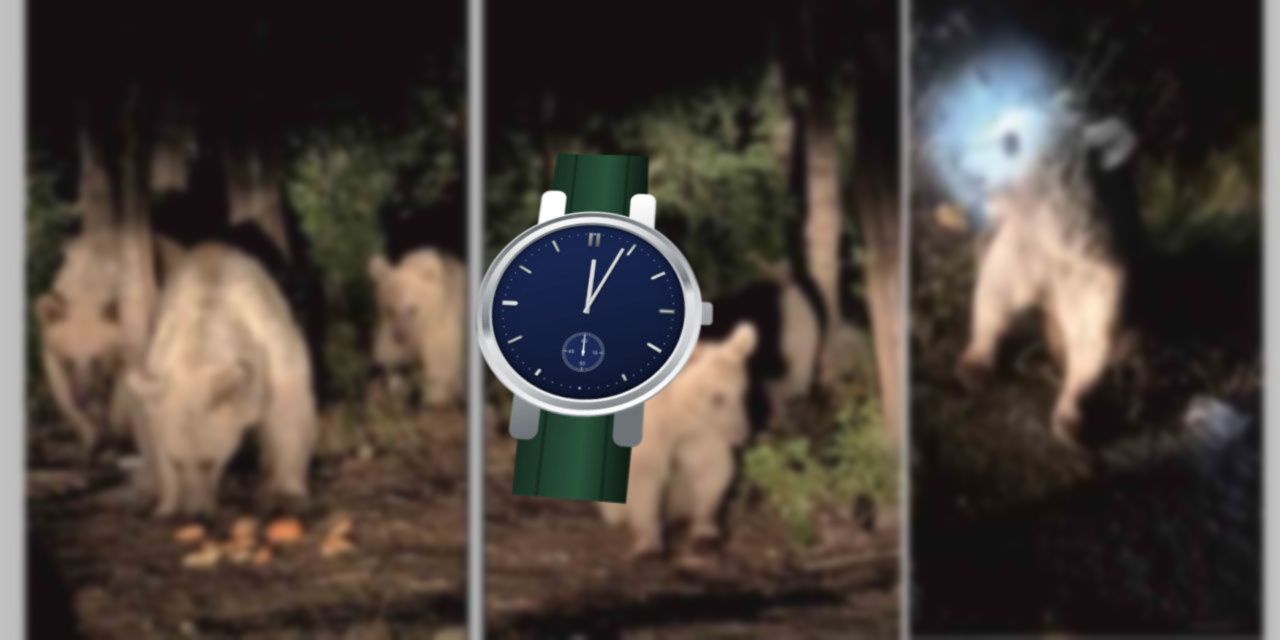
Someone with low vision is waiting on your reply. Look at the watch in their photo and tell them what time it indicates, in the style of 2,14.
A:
12,04
